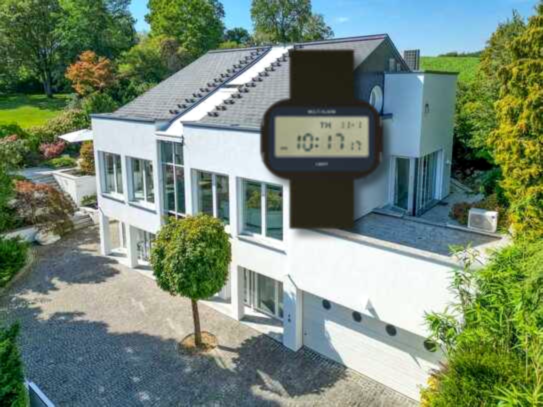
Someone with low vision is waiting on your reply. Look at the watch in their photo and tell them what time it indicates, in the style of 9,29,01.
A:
10,17,17
